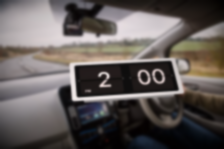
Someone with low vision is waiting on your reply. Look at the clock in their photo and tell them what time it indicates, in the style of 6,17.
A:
2,00
